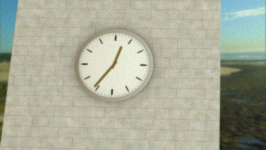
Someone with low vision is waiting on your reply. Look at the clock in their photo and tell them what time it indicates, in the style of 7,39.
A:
12,36
